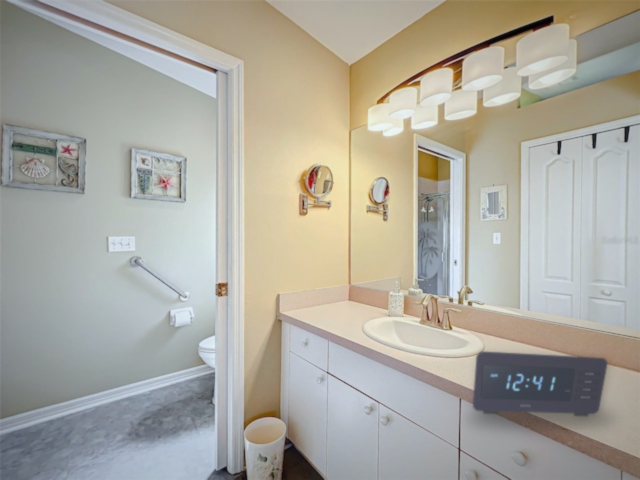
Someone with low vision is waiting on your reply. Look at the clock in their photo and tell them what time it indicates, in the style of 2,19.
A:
12,41
